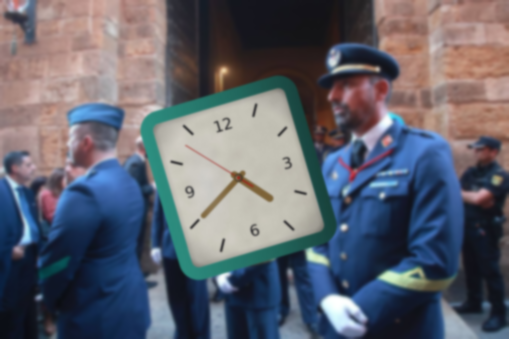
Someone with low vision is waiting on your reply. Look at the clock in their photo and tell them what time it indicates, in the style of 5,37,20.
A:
4,39,53
